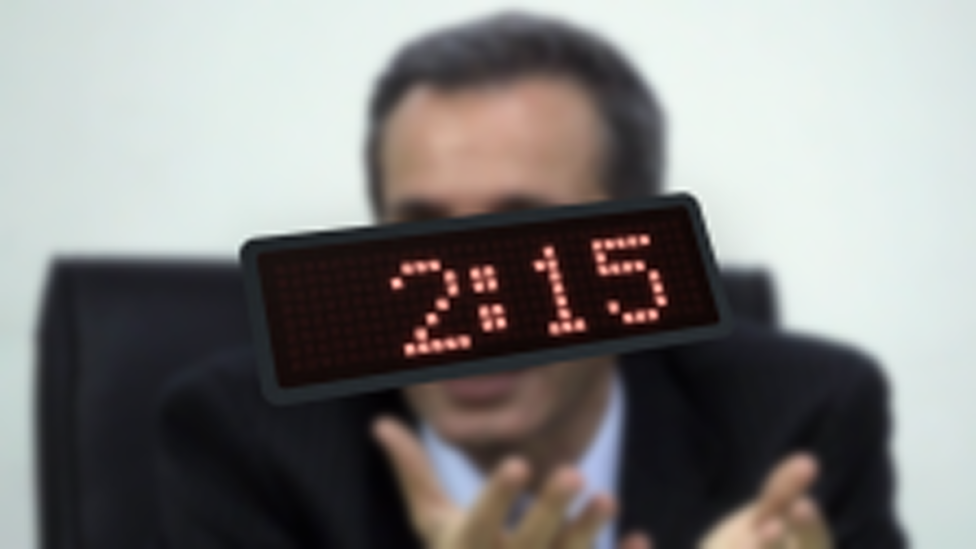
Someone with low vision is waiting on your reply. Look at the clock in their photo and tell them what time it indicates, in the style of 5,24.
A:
2,15
